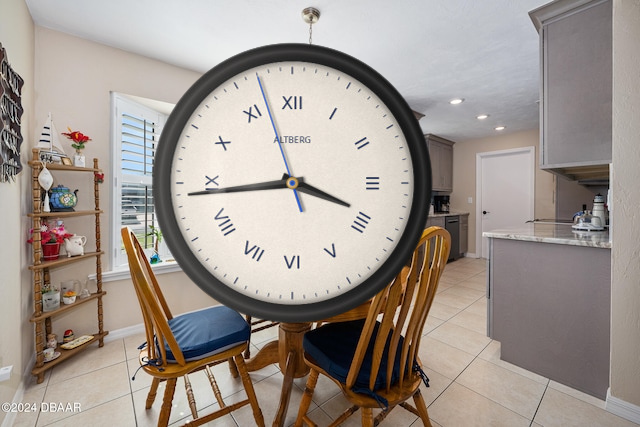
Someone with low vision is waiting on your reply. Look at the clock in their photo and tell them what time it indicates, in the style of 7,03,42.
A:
3,43,57
